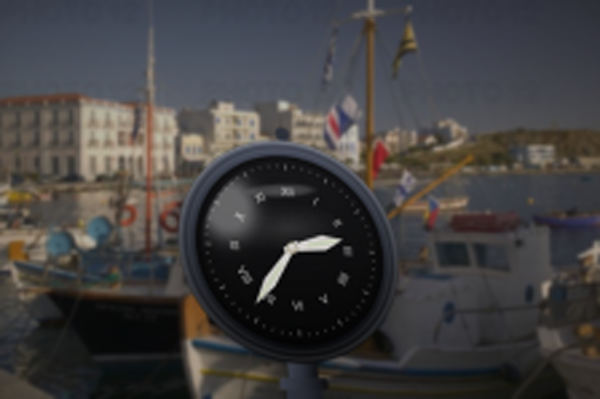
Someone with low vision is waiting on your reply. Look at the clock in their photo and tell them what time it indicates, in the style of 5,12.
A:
2,36
